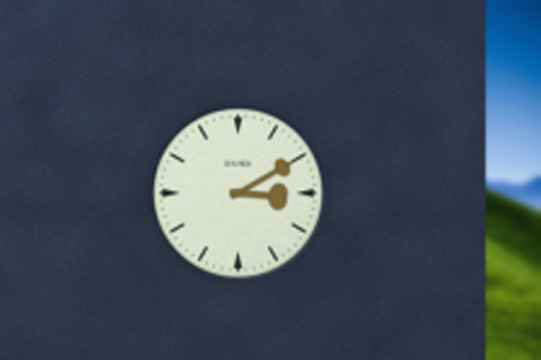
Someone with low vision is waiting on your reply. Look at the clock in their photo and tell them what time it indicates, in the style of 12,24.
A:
3,10
